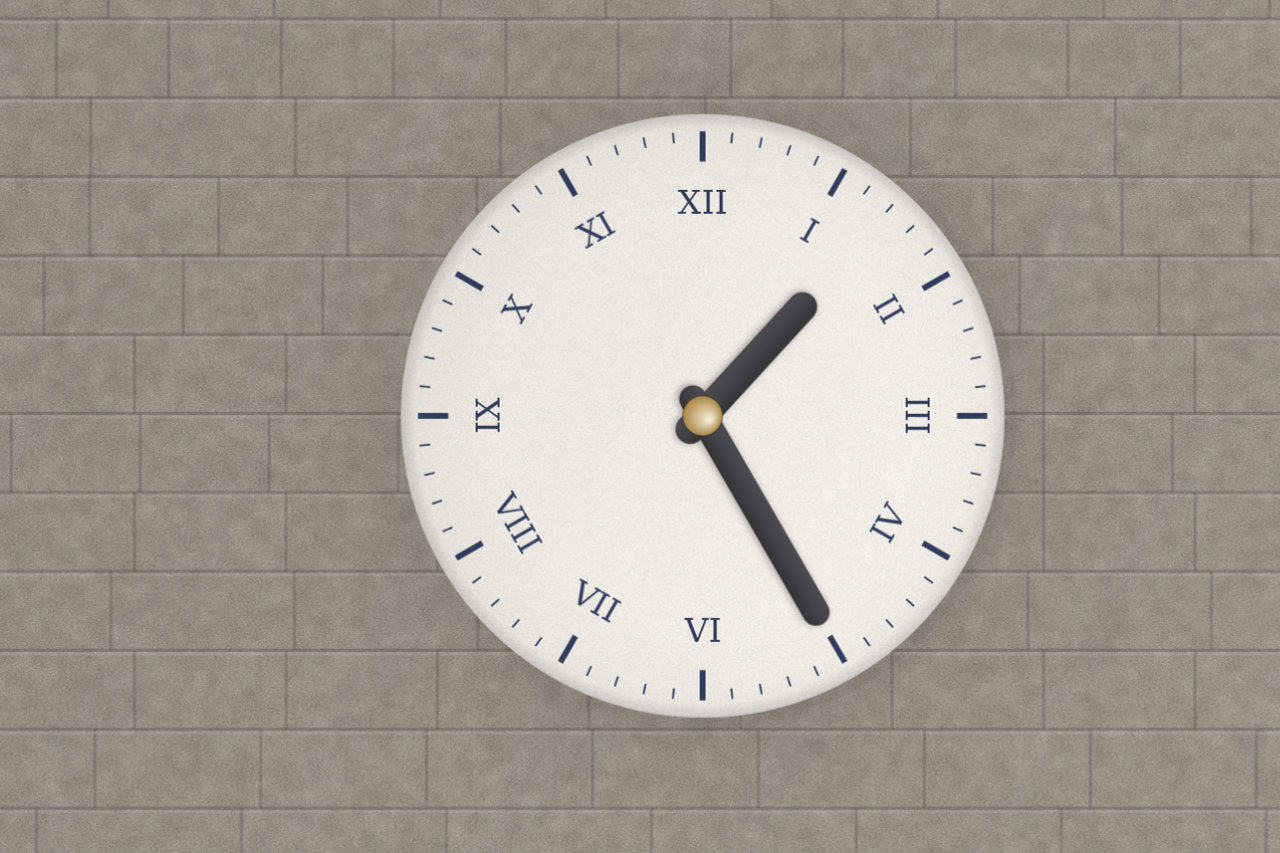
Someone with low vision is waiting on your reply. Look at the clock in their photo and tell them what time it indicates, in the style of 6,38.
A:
1,25
